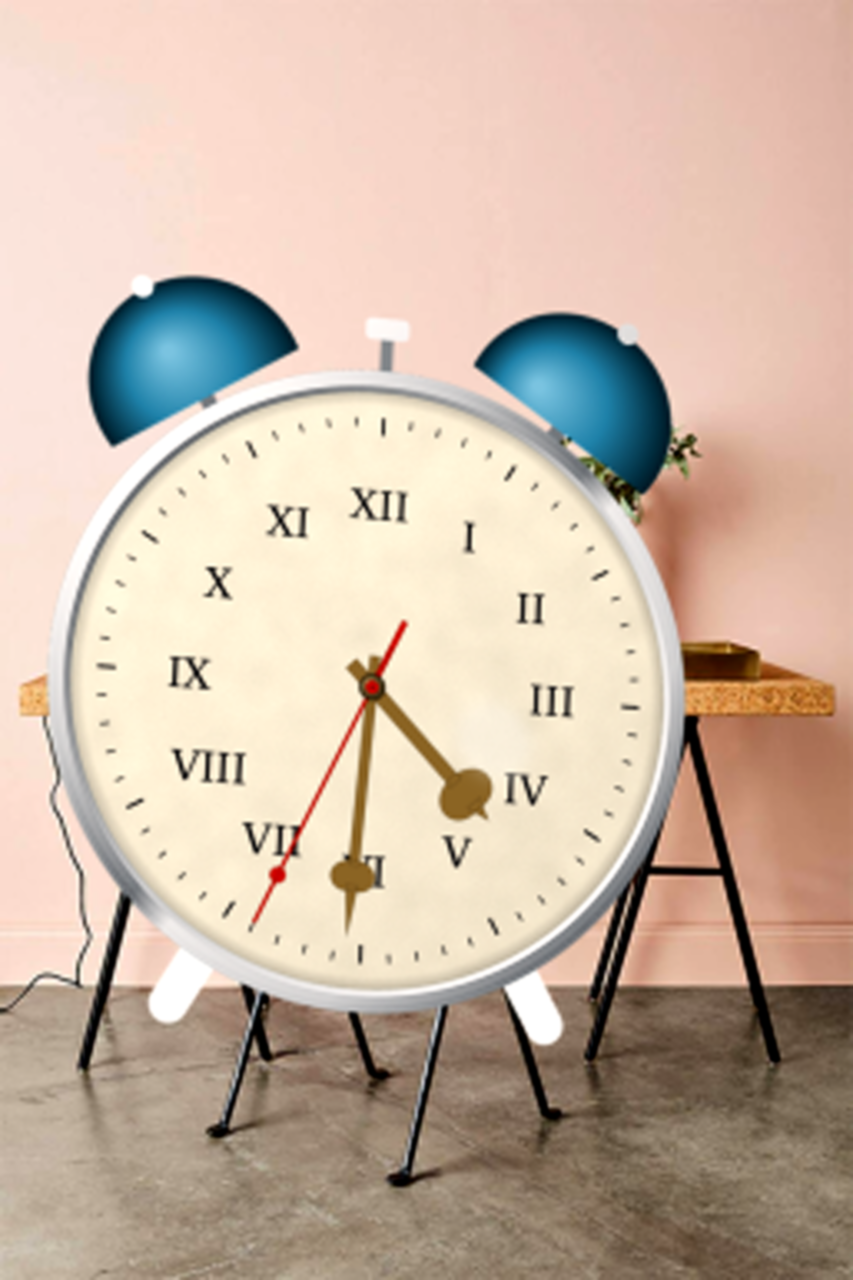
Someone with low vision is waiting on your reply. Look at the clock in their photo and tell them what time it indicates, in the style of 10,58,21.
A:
4,30,34
